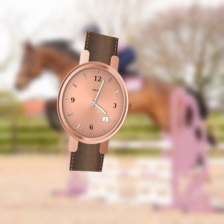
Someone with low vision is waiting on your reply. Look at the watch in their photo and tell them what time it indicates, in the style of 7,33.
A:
4,03
